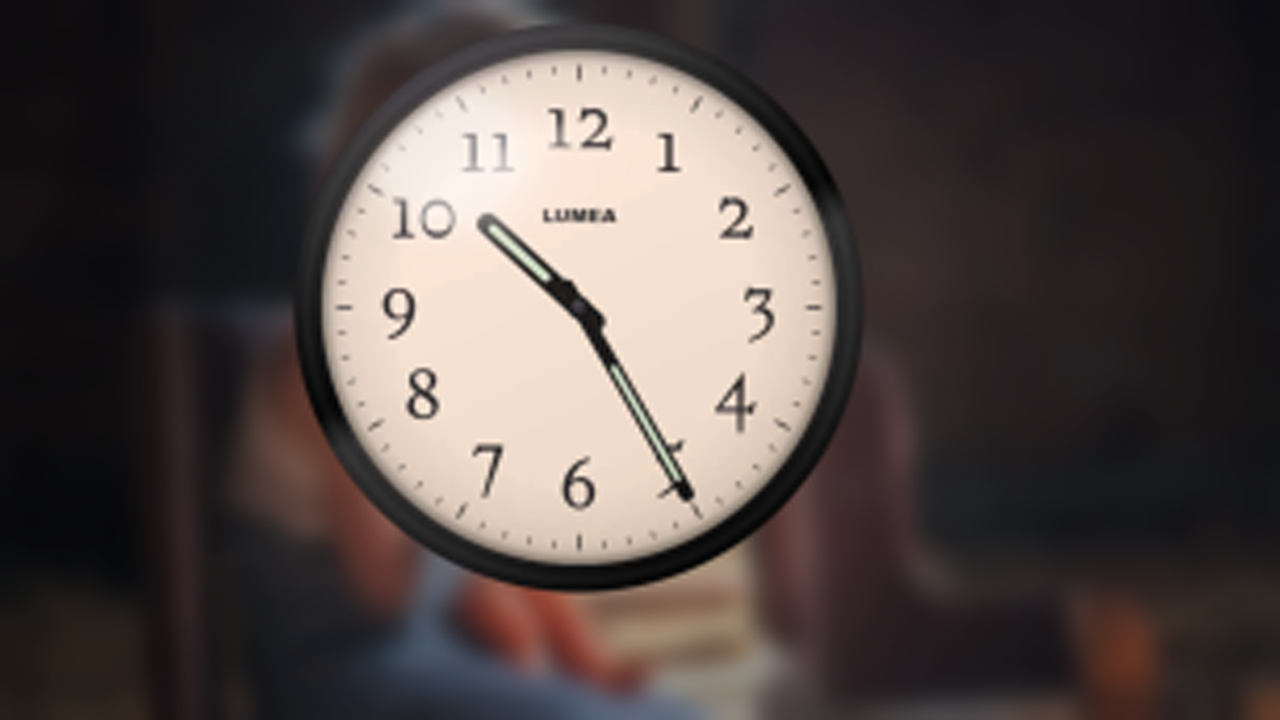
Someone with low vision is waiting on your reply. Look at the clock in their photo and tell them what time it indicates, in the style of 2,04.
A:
10,25
